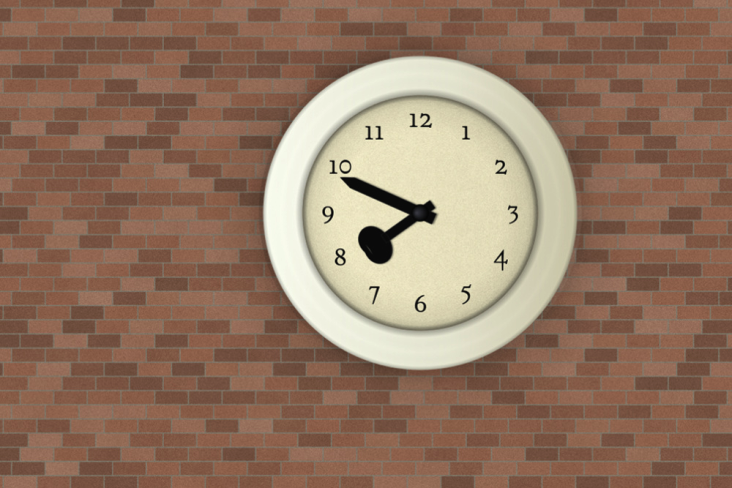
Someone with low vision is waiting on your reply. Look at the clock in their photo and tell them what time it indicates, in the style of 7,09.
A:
7,49
